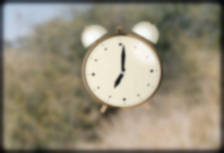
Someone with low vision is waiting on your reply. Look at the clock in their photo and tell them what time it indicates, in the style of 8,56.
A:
7,01
